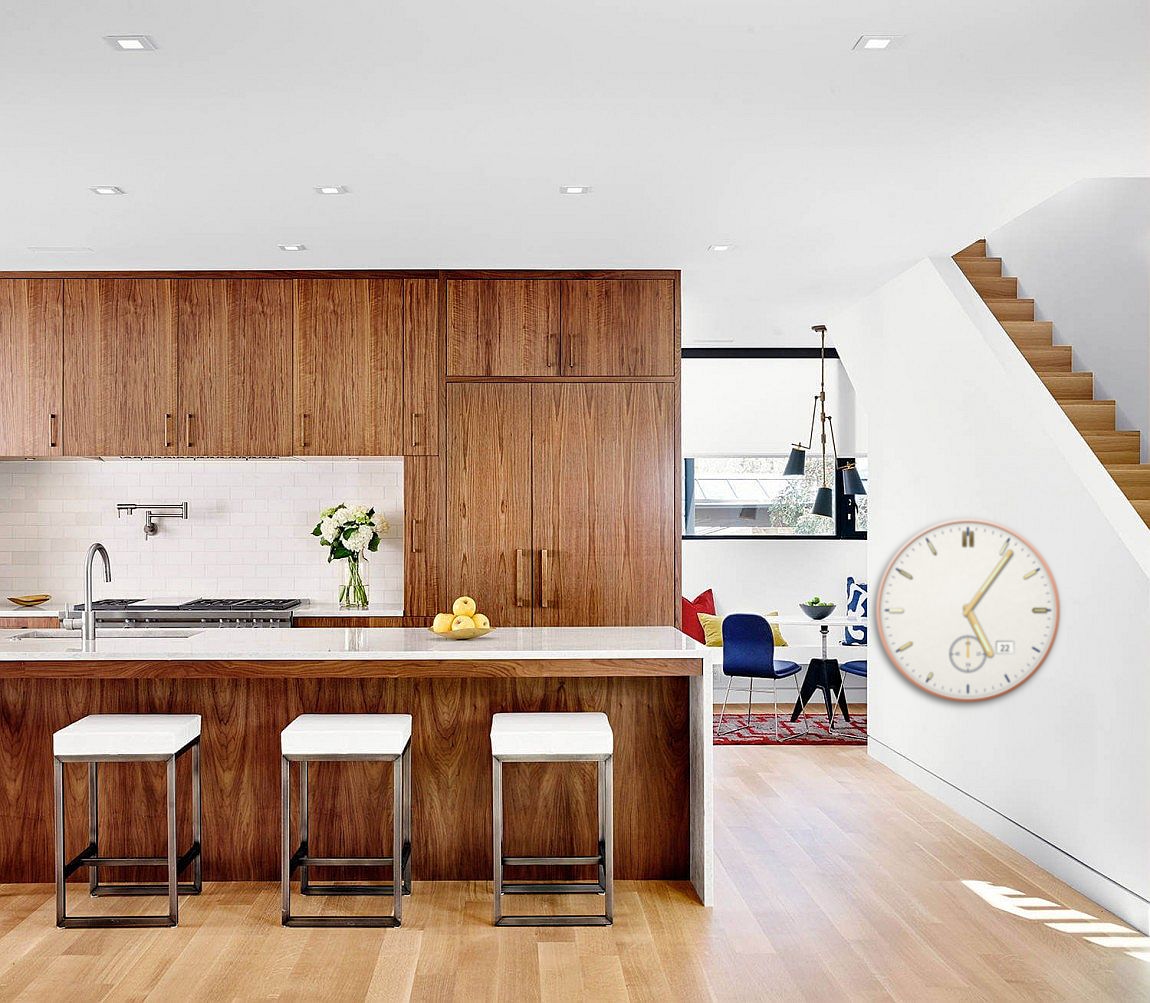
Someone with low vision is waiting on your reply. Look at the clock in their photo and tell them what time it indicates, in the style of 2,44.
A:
5,06
